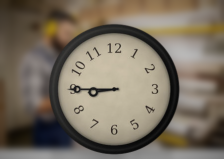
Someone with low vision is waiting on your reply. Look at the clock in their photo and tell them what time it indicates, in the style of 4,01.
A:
8,45
